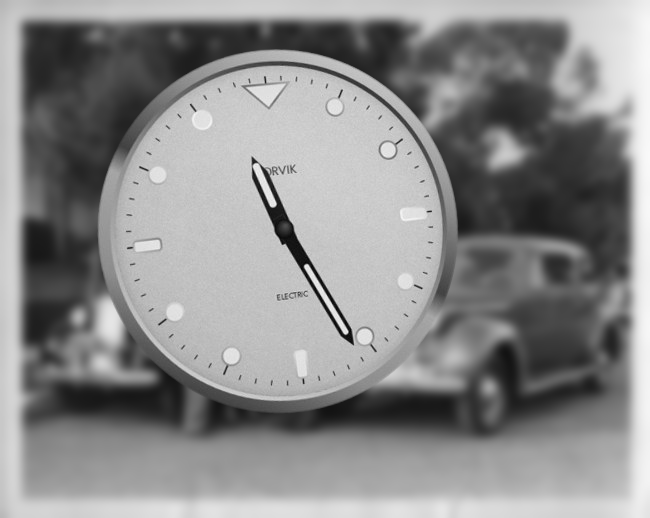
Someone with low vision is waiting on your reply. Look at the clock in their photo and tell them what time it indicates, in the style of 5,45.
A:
11,26
